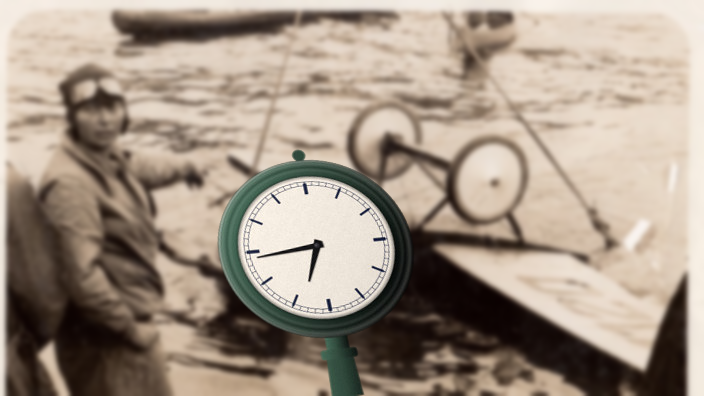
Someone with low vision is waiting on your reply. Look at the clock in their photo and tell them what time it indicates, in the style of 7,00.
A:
6,44
